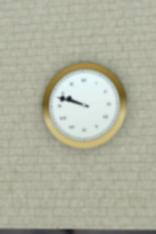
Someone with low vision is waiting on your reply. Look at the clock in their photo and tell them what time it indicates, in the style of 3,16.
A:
9,48
